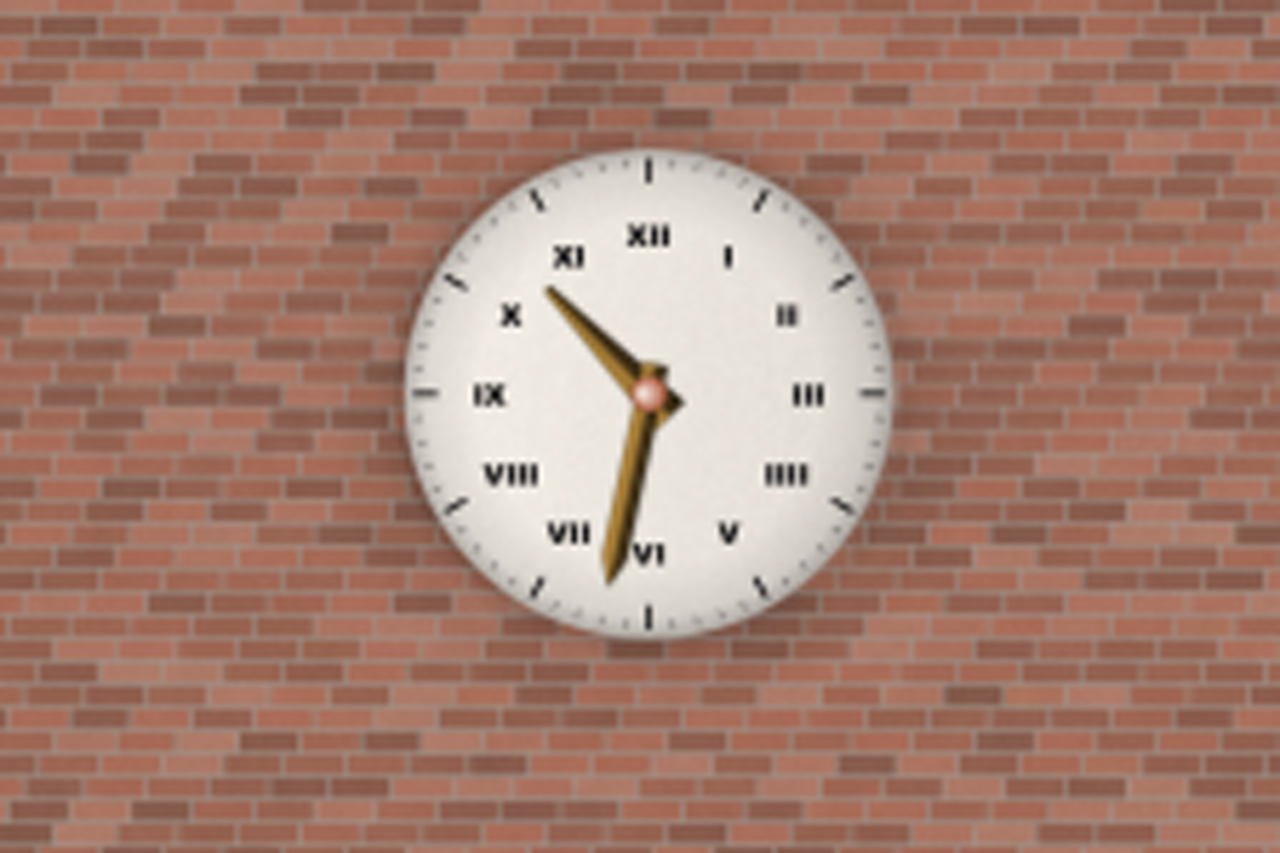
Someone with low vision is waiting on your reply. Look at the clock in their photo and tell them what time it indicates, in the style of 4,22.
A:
10,32
